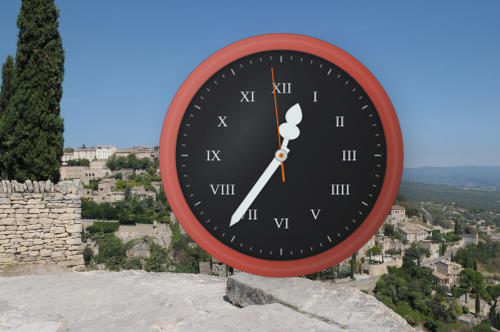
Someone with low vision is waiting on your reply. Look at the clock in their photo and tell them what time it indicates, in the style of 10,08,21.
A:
12,35,59
